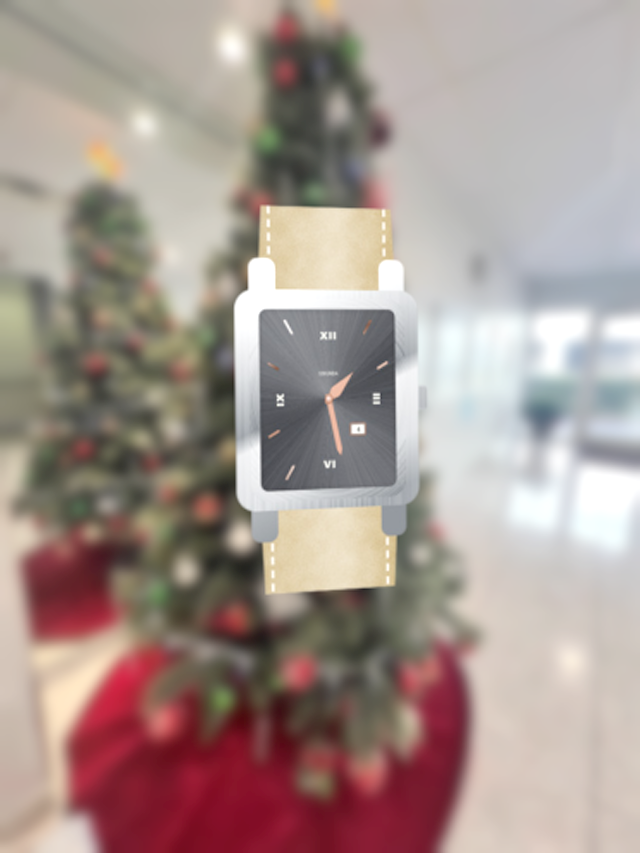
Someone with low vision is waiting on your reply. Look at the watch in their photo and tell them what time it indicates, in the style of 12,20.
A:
1,28
